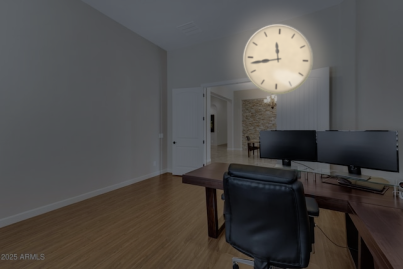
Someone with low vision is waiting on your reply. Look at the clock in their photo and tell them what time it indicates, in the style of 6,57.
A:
11,43
